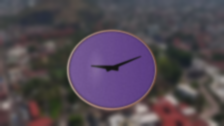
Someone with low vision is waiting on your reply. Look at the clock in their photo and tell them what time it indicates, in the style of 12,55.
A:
9,11
